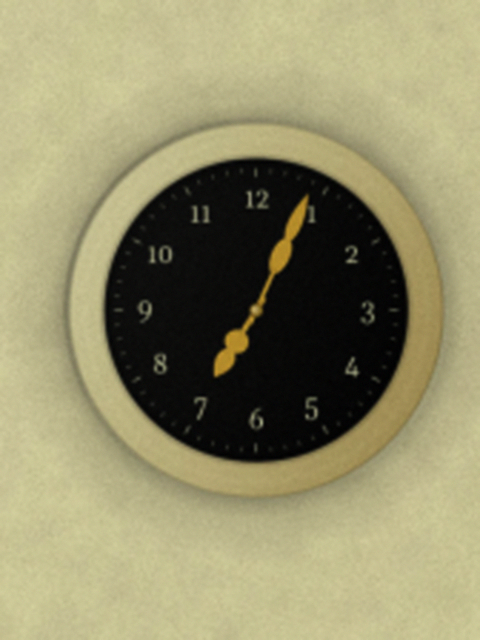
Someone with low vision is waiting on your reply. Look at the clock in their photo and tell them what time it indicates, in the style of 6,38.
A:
7,04
